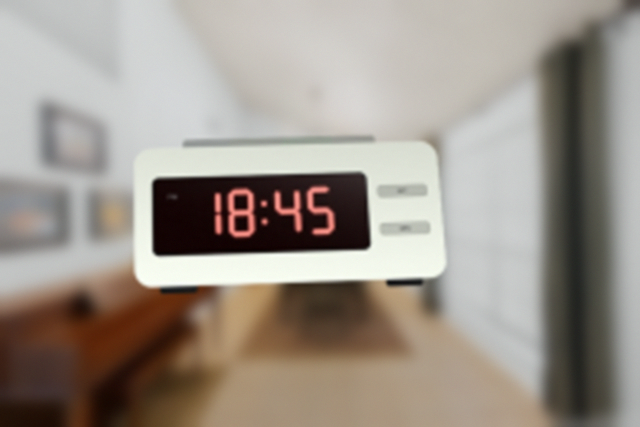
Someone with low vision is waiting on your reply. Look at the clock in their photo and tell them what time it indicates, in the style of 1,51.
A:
18,45
